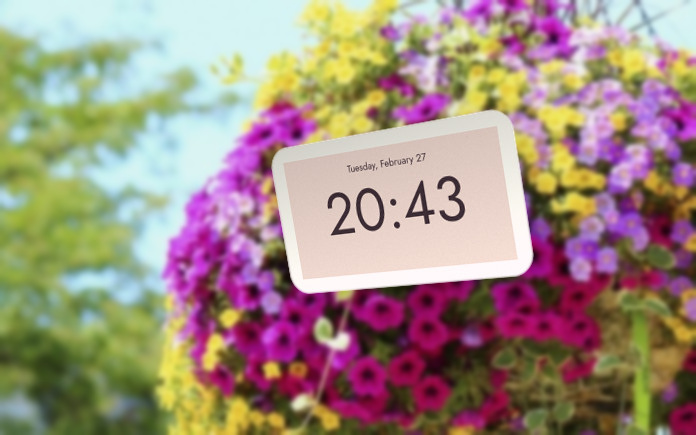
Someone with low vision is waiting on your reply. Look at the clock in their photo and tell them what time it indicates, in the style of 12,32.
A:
20,43
